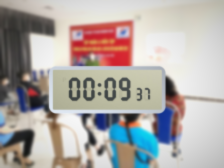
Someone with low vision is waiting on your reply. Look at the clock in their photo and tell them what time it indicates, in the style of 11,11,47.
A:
0,09,37
